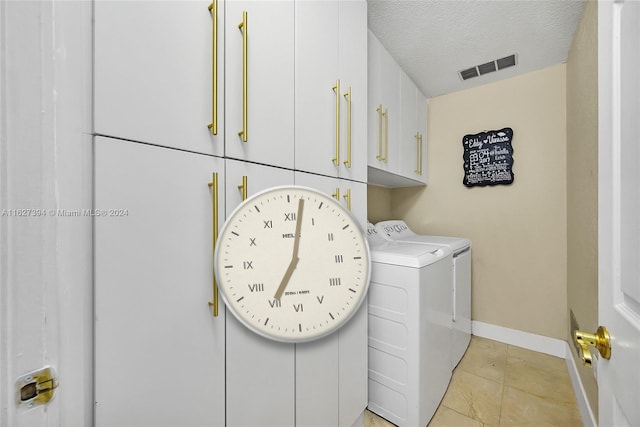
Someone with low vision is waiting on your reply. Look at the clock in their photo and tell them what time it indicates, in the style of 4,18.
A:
7,02
